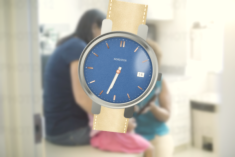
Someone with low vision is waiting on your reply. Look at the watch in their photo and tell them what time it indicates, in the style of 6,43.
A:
6,33
